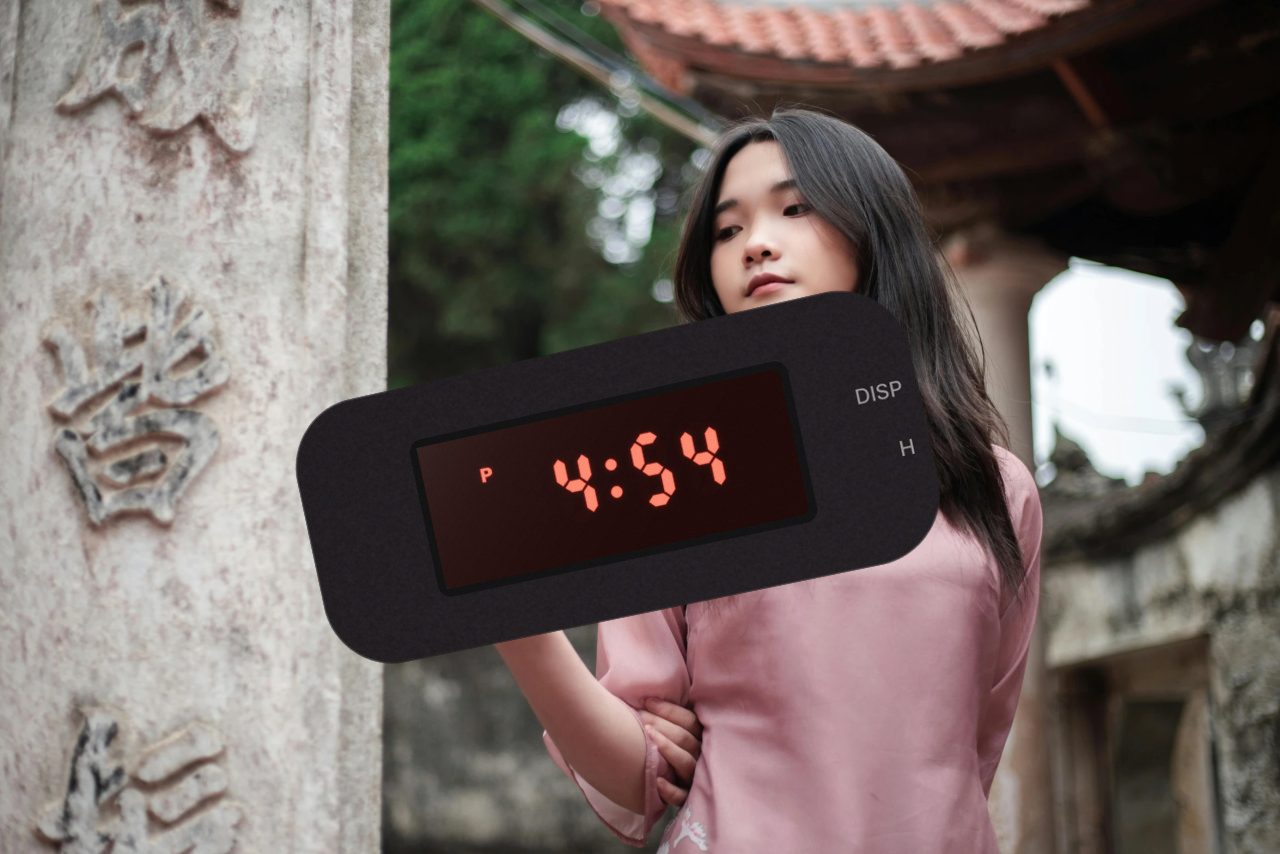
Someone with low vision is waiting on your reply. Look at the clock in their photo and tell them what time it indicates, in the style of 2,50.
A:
4,54
